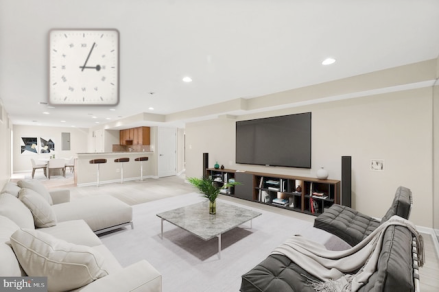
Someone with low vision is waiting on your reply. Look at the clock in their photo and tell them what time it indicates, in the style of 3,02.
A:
3,04
